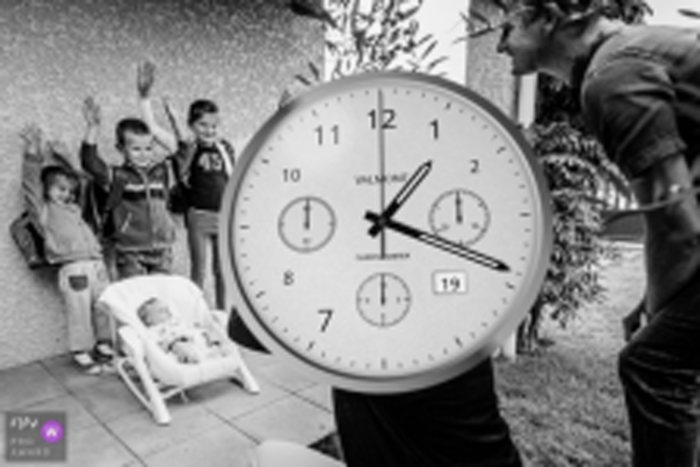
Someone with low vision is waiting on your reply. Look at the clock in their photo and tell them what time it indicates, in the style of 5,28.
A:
1,19
